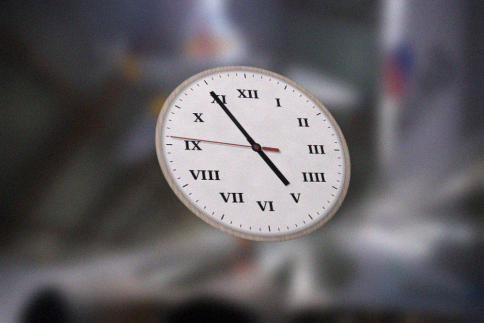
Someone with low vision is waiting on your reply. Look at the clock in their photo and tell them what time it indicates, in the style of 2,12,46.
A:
4,54,46
